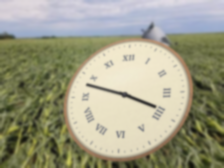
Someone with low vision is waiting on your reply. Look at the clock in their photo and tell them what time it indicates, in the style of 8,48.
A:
3,48
